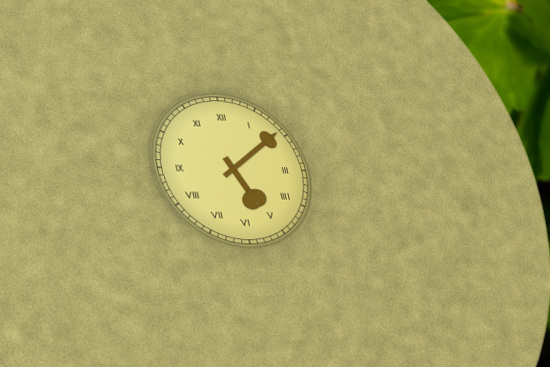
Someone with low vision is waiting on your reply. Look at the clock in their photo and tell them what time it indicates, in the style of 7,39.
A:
5,09
